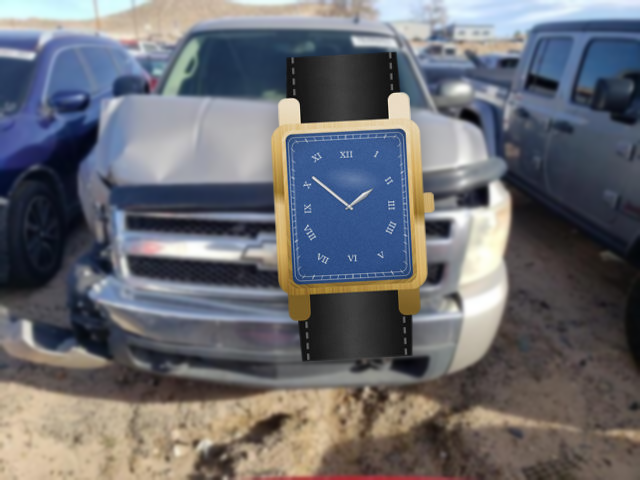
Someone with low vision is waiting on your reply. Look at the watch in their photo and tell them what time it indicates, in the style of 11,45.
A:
1,52
